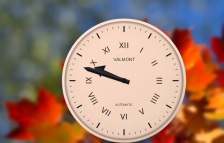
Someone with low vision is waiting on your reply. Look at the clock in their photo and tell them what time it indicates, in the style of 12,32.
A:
9,48
